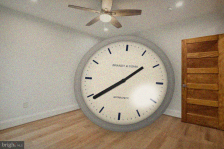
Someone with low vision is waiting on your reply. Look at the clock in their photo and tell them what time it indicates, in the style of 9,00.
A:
1,39
